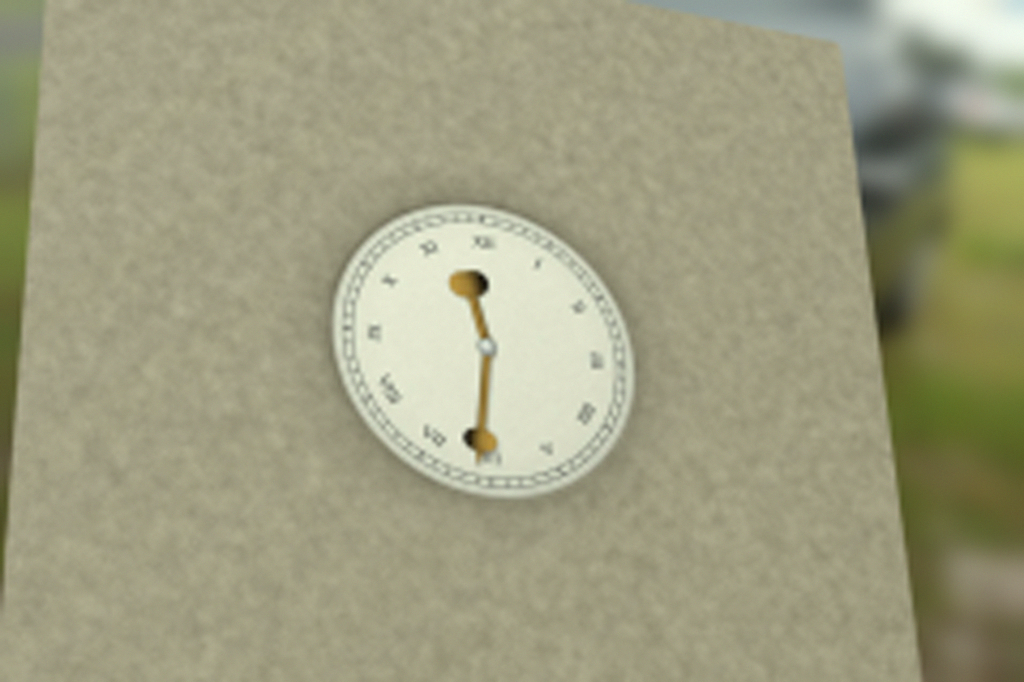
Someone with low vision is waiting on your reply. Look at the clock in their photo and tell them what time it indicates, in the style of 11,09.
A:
11,31
